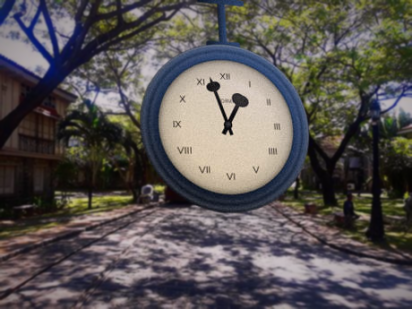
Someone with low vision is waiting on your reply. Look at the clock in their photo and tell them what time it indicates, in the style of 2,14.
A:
12,57
